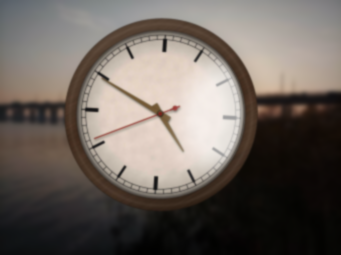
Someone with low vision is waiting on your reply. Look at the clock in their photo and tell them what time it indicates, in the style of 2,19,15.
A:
4,49,41
